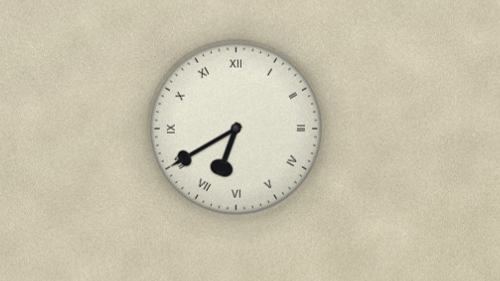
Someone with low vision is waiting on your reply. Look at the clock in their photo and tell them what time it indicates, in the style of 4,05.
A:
6,40
